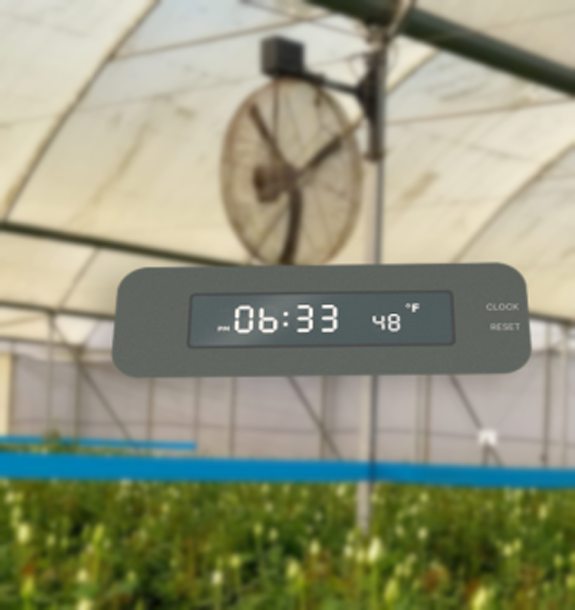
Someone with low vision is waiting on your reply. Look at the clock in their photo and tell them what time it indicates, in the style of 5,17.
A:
6,33
